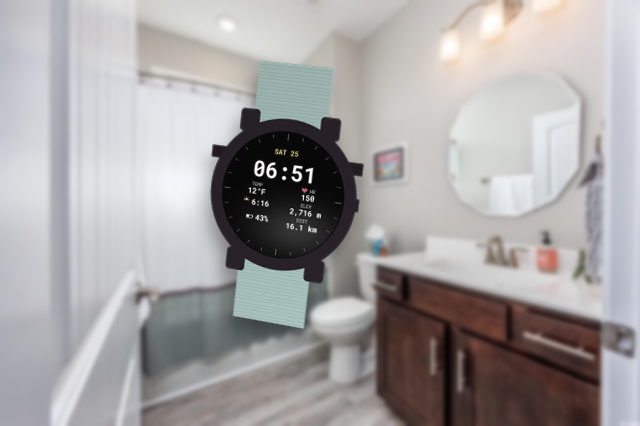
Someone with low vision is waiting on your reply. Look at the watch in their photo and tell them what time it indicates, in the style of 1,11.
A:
6,51
